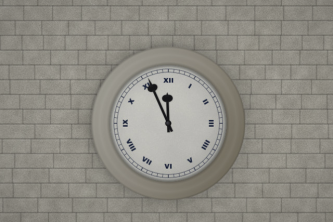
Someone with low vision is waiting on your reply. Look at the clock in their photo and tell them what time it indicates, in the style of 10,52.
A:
11,56
